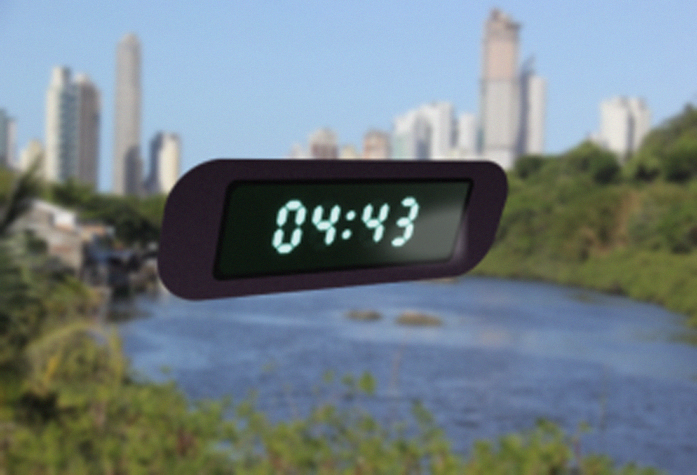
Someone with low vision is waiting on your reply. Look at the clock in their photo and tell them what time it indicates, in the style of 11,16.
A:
4,43
